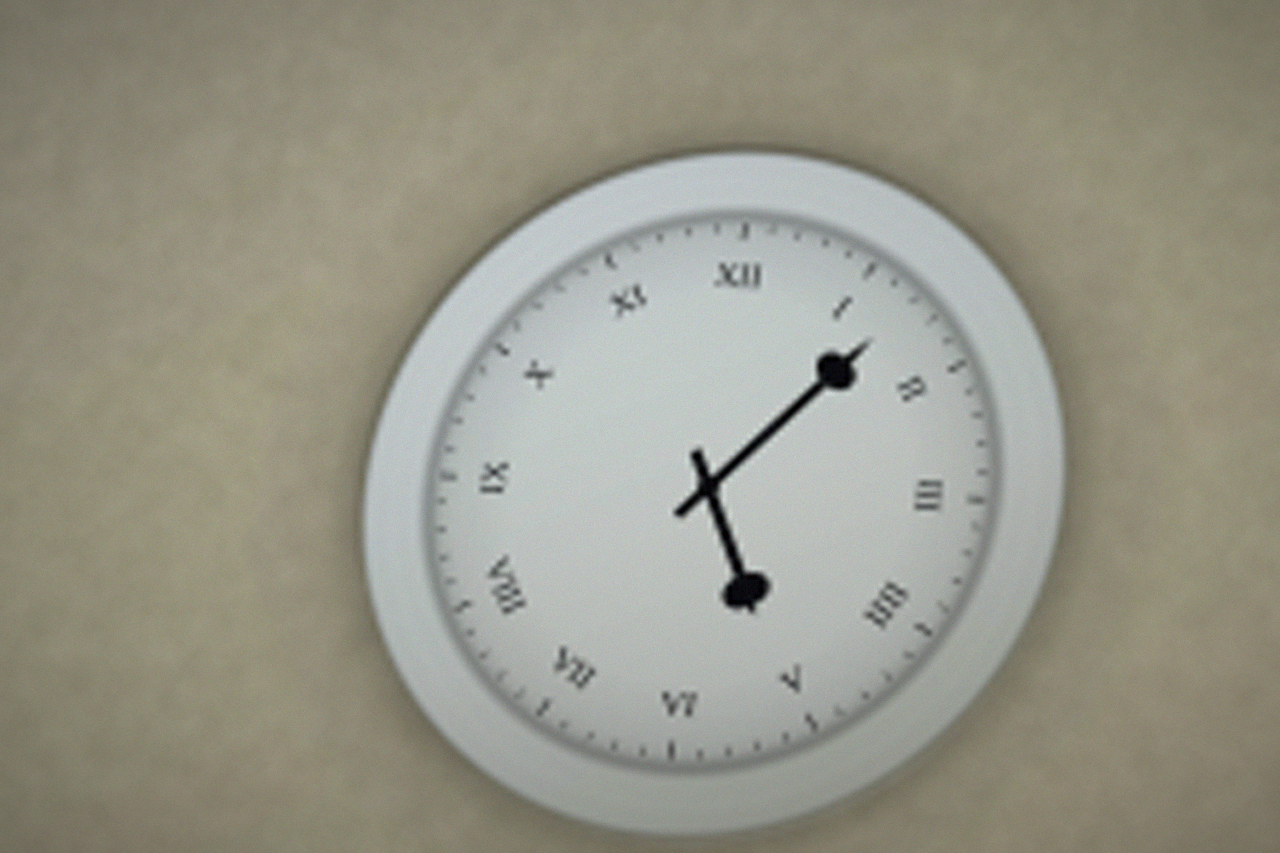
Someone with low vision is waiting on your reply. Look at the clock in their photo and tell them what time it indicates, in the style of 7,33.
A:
5,07
